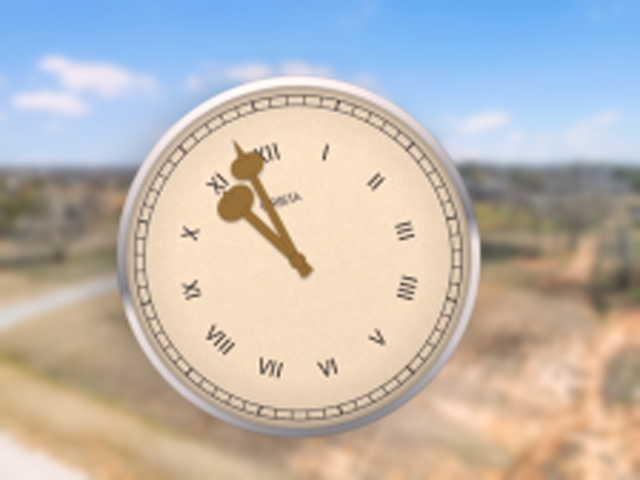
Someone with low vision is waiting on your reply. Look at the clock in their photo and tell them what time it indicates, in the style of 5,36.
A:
10,58
